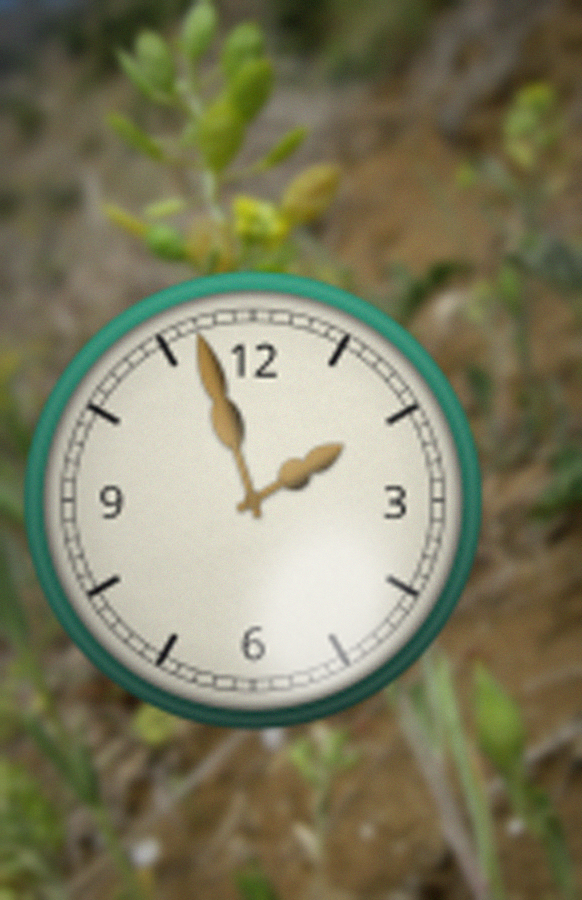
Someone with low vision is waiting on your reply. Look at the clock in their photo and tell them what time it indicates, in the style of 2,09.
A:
1,57
